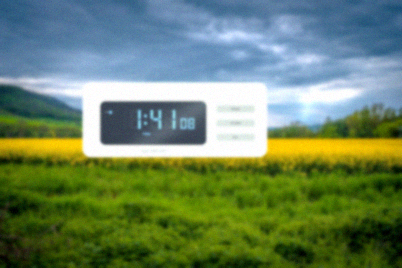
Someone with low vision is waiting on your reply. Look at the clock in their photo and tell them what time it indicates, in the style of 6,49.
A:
1,41
